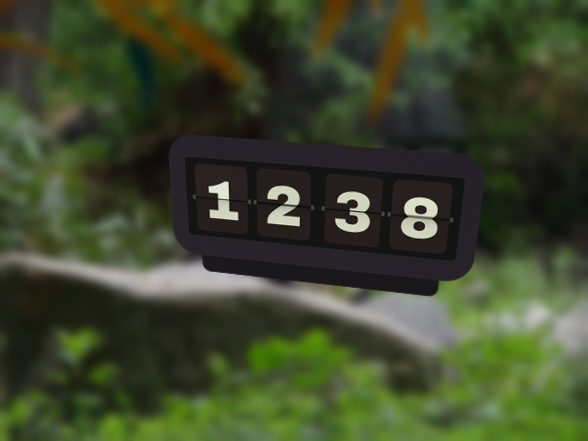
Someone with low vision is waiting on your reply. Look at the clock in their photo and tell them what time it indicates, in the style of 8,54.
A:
12,38
